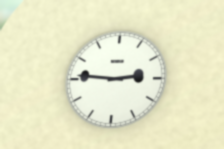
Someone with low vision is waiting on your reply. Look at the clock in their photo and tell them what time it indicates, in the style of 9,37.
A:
2,46
